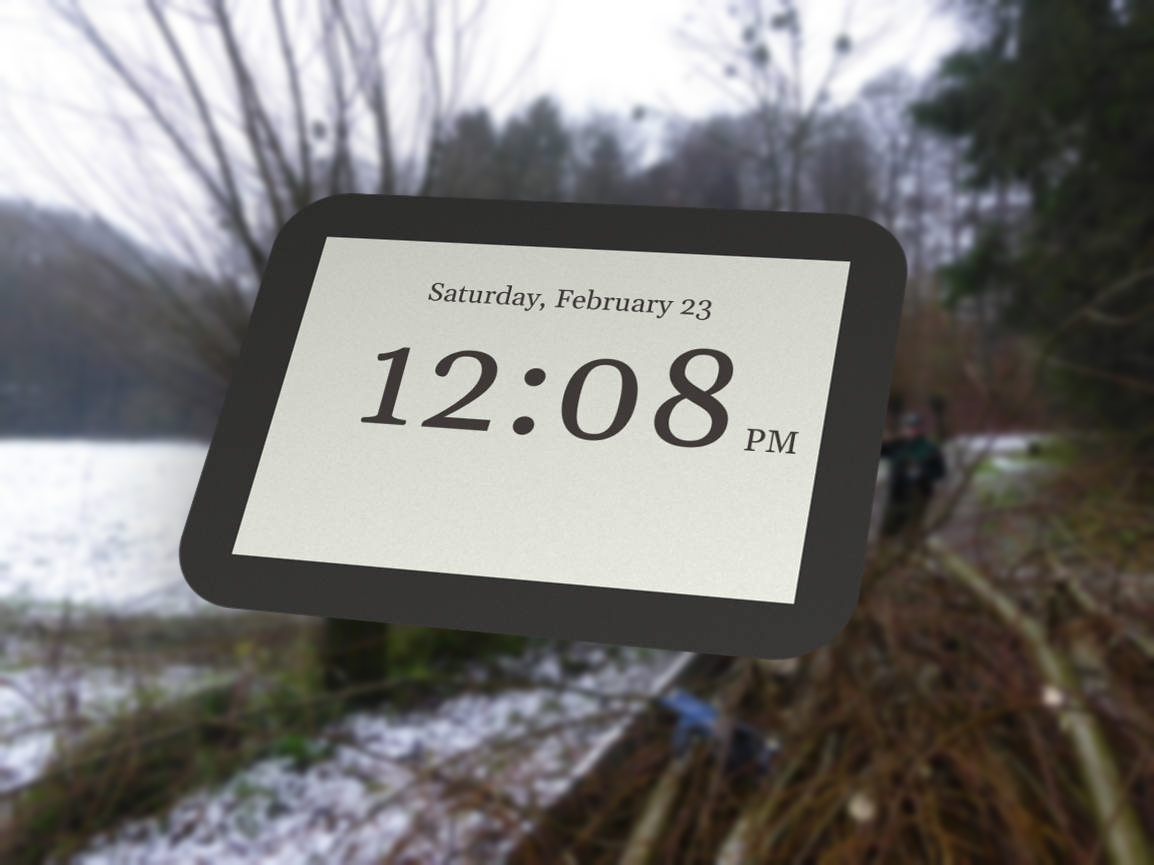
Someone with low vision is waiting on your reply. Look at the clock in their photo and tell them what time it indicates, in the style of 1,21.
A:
12,08
